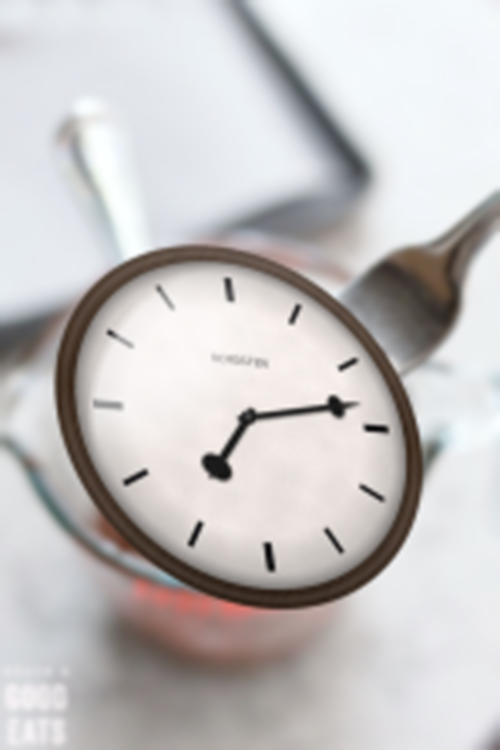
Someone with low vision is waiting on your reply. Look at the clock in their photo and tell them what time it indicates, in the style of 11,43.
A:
7,13
